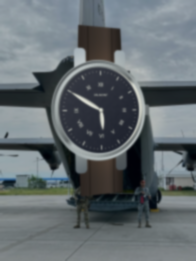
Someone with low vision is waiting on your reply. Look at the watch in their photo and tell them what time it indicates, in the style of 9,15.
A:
5,50
